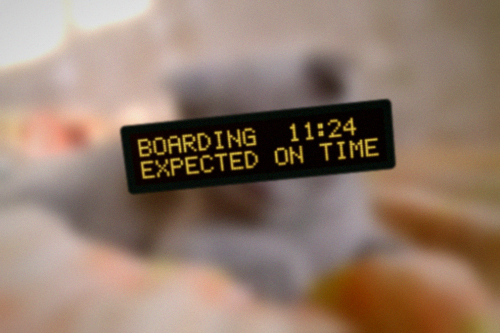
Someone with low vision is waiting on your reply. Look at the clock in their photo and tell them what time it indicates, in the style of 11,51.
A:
11,24
